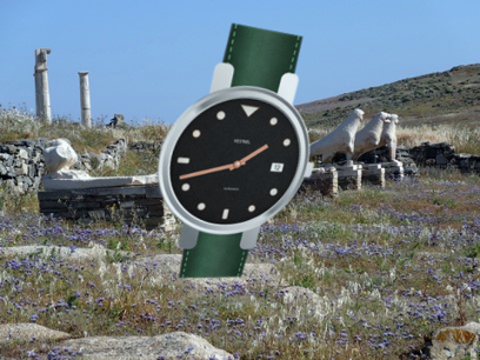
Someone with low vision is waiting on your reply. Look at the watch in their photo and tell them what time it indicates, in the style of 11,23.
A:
1,42
